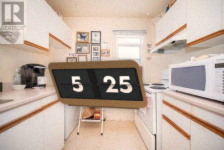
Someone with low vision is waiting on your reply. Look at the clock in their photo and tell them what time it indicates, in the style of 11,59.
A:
5,25
